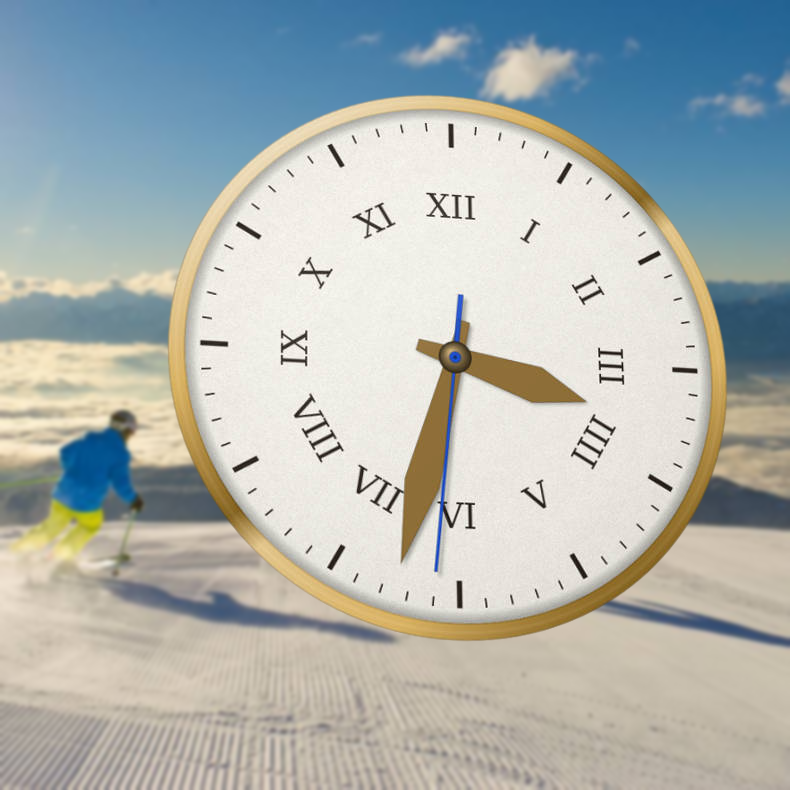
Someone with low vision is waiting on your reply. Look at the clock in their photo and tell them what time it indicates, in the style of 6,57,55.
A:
3,32,31
